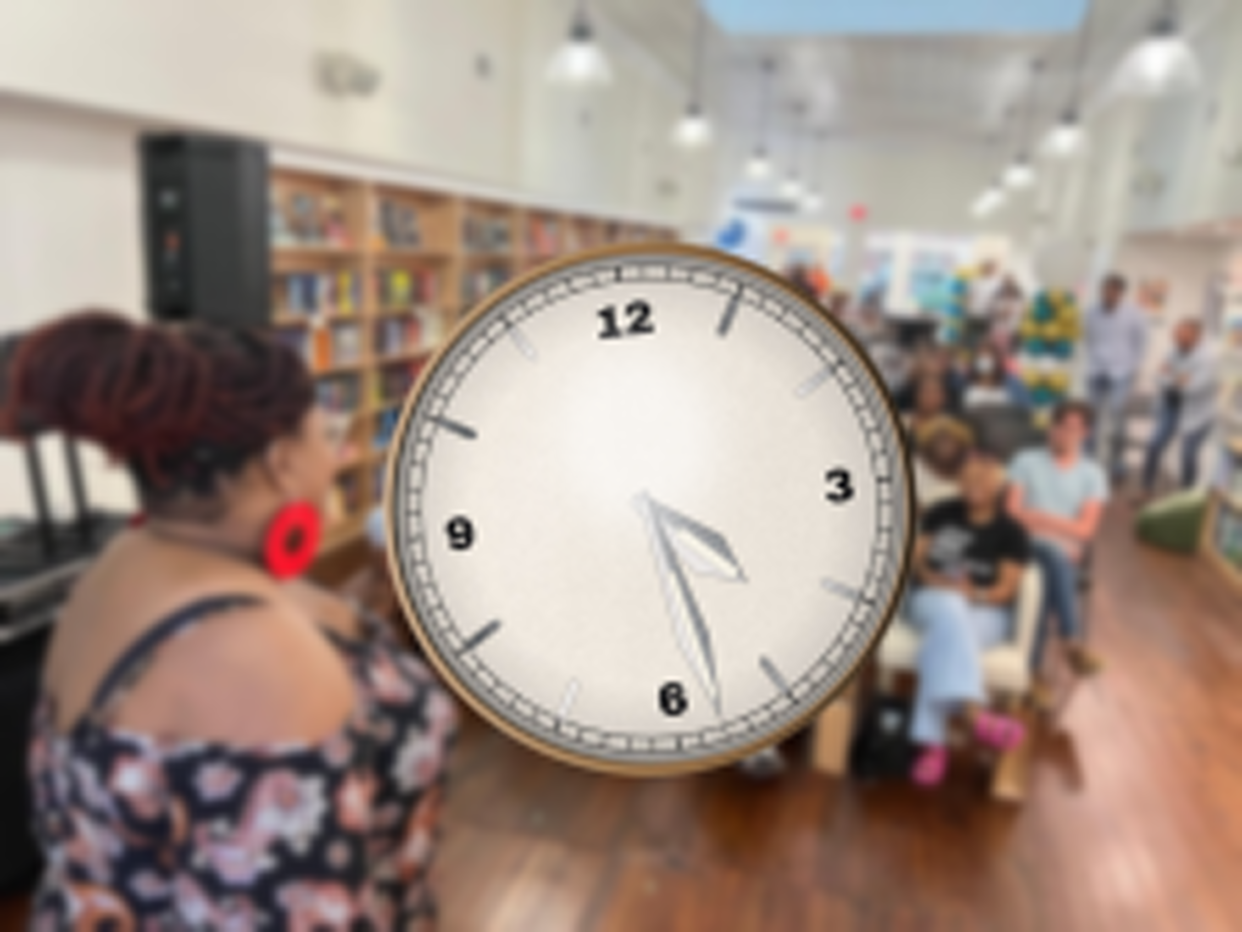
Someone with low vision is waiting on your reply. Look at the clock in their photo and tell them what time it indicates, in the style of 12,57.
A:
4,28
